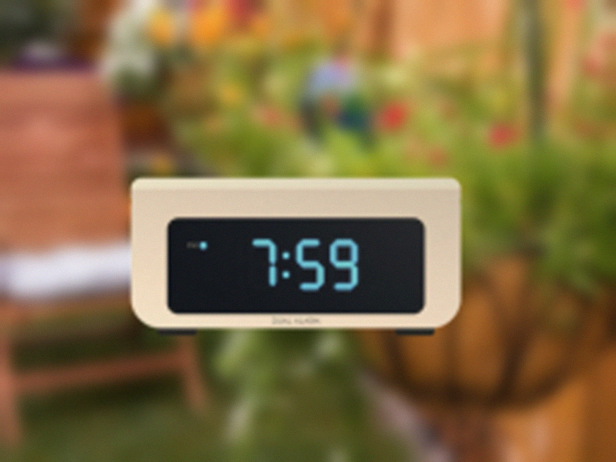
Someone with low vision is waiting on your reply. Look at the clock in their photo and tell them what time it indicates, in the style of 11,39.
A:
7,59
